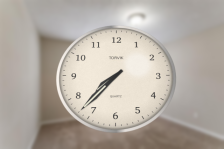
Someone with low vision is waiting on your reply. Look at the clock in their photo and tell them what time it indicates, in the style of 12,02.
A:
7,37
